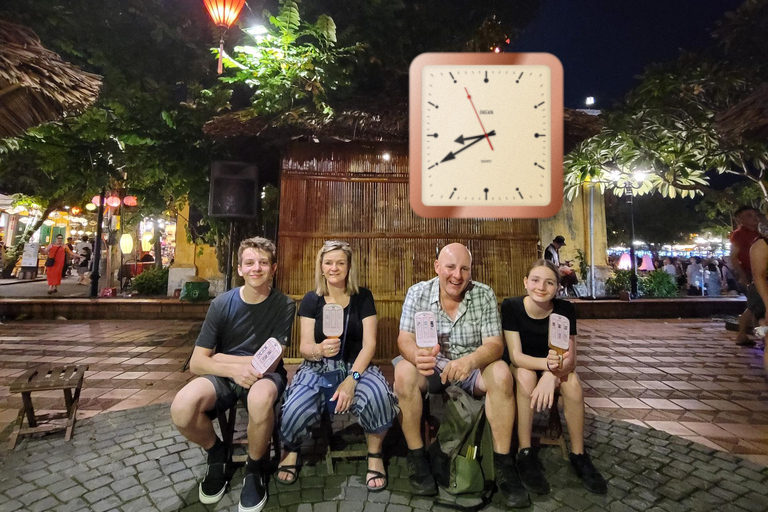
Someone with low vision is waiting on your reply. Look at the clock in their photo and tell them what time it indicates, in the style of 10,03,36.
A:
8,39,56
